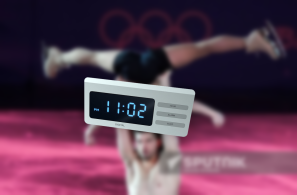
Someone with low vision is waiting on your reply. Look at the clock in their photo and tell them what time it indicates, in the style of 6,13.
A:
11,02
